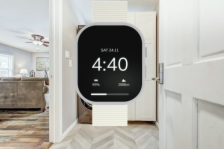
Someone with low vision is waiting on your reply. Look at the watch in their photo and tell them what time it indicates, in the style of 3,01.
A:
4,40
